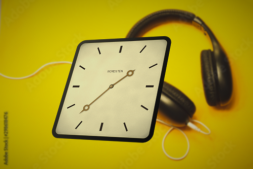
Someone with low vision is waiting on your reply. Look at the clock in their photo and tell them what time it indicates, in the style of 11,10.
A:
1,37
